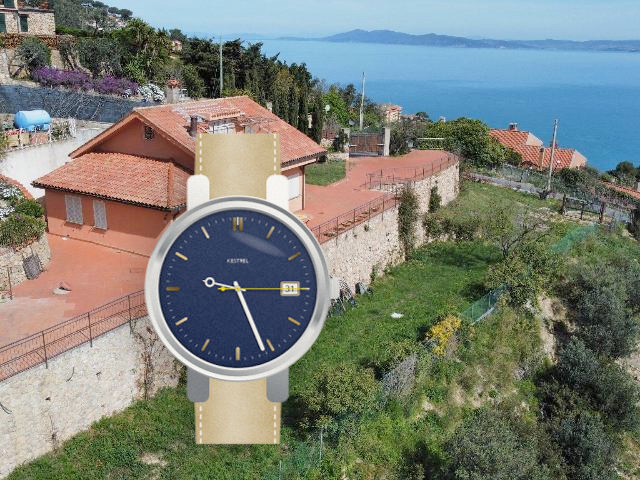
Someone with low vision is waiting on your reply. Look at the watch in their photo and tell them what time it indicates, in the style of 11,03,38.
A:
9,26,15
